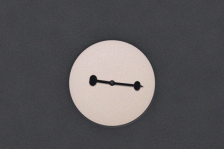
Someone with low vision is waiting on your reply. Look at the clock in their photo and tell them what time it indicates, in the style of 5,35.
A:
9,16
